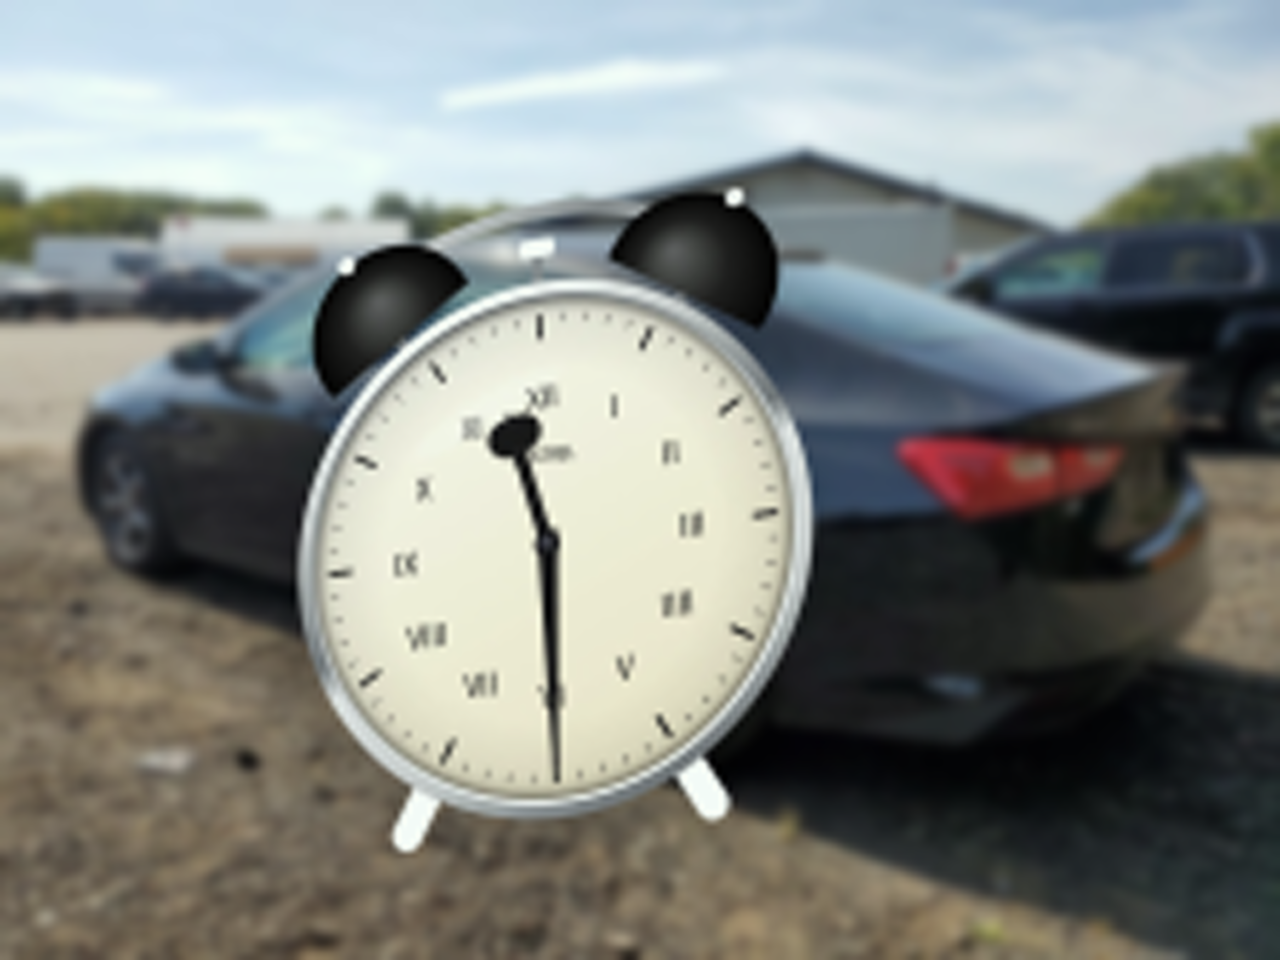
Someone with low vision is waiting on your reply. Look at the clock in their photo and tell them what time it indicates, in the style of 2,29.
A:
11,30
